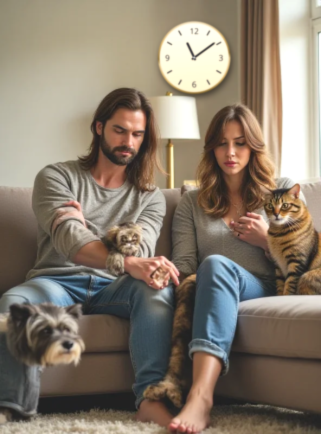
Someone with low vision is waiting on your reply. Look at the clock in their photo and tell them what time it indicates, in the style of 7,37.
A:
11,09
